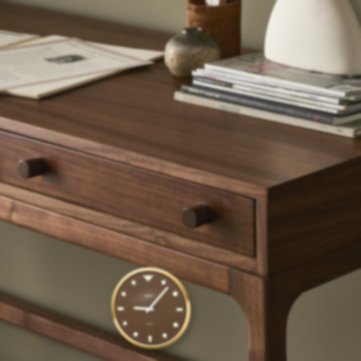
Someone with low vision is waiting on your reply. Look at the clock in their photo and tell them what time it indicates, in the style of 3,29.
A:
9,07
